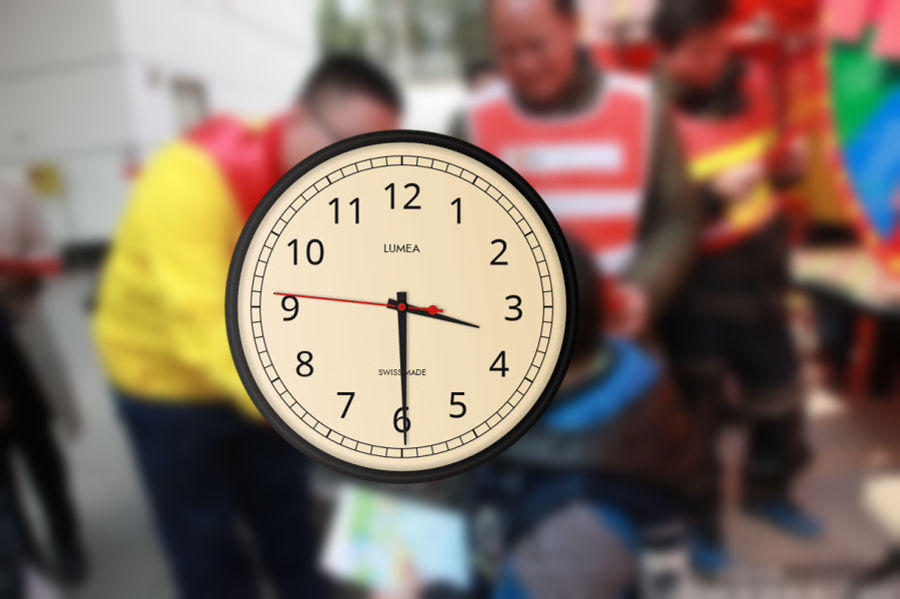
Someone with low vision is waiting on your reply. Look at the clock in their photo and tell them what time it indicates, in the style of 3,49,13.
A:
3,29,46
